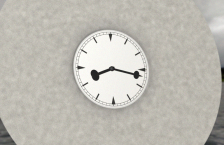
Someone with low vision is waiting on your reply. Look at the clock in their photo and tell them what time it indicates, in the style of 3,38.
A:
8,17
